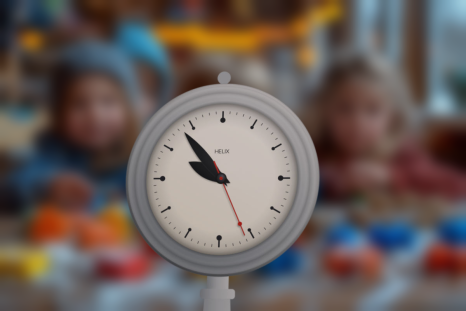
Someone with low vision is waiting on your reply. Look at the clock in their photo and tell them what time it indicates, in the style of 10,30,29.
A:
9,53,26
